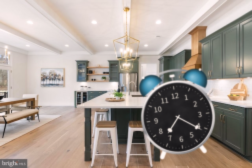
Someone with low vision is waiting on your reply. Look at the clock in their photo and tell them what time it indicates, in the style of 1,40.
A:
7,21
